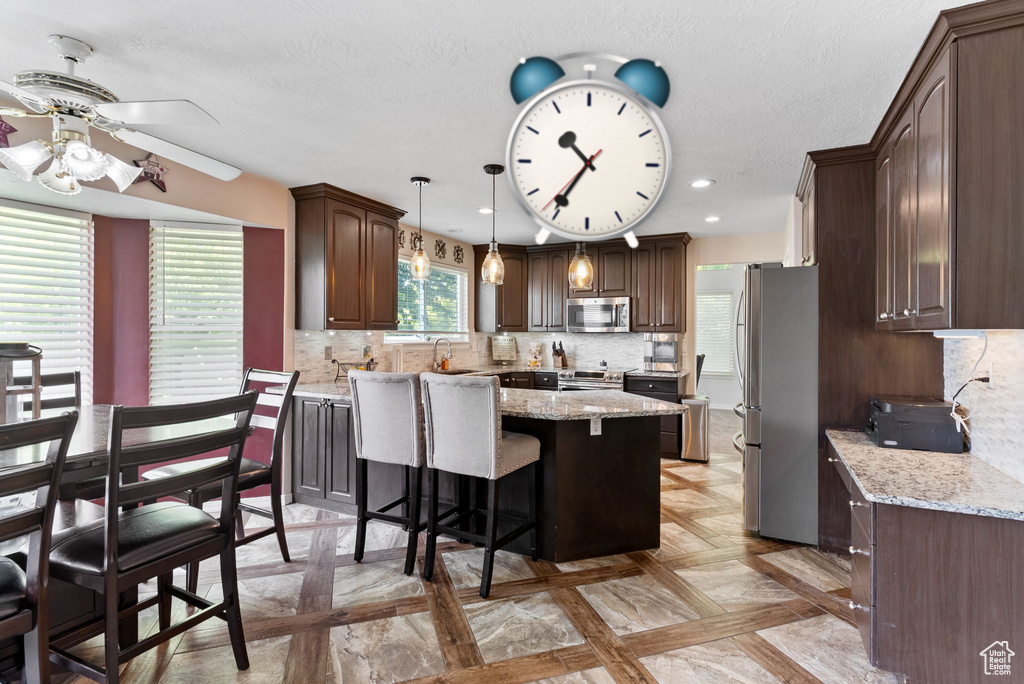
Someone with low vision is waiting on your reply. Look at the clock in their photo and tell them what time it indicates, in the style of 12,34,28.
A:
10,35,37
